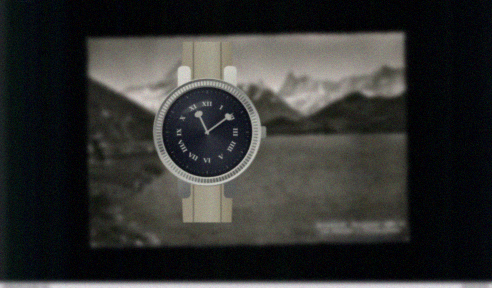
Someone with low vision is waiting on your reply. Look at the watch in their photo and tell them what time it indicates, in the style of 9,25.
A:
11,09
